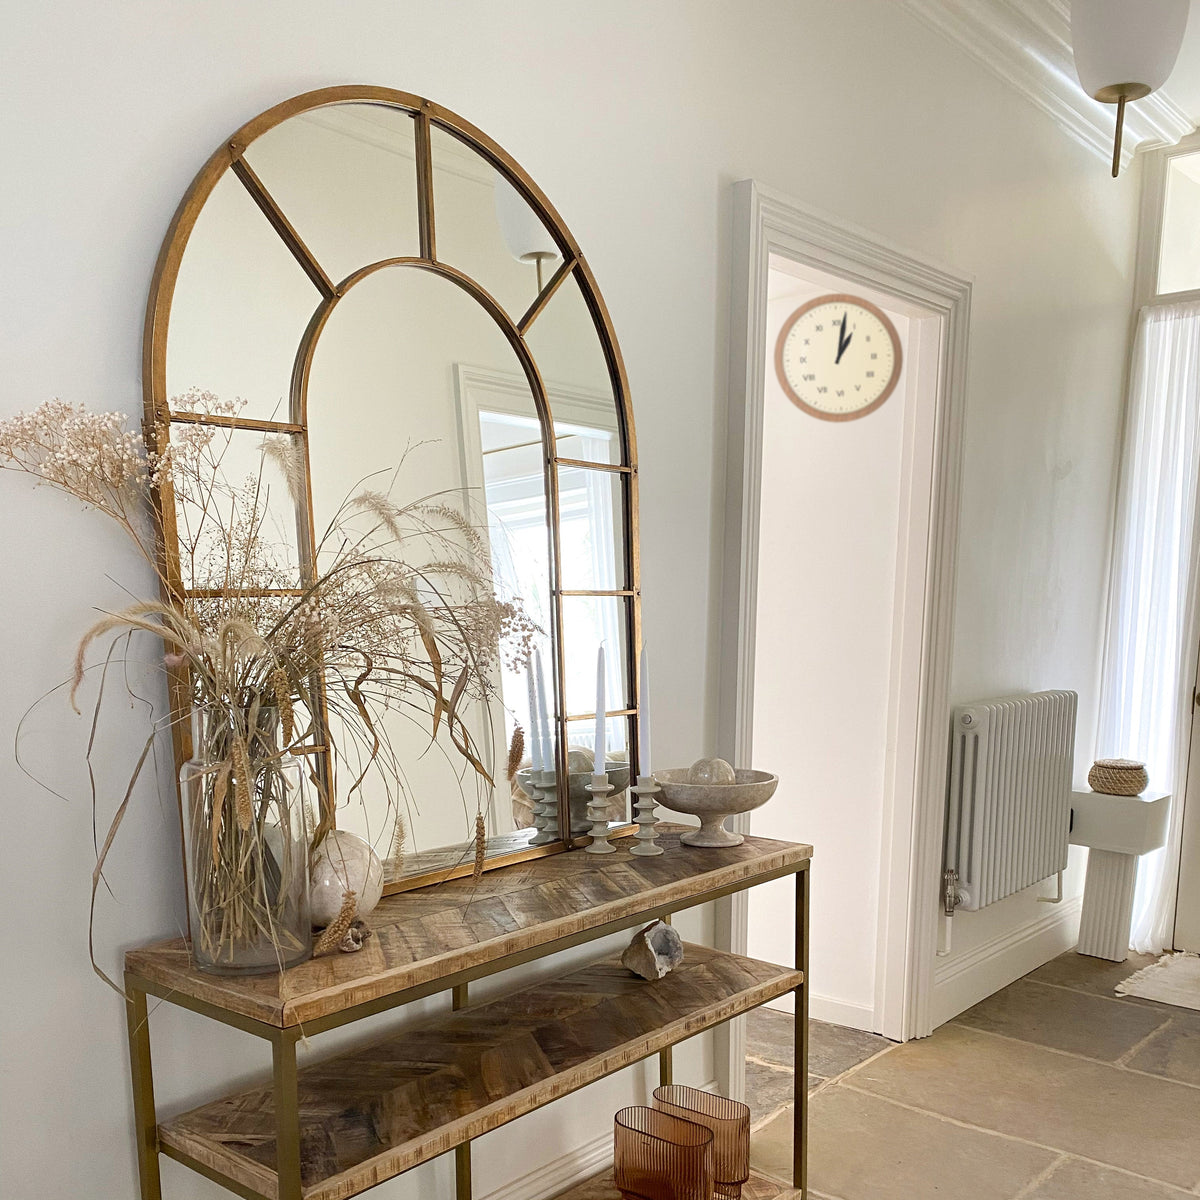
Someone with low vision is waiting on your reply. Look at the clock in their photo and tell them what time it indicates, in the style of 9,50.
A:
1,02
